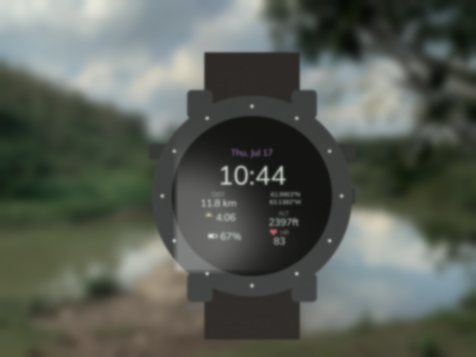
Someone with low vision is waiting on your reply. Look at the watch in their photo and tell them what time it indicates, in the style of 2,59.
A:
10,44
